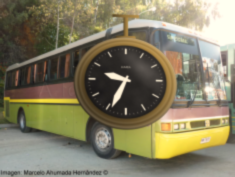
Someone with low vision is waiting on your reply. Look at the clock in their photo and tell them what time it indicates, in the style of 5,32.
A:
9,34
